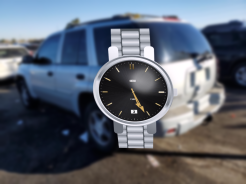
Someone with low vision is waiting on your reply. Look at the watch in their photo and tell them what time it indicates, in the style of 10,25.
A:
5,26
